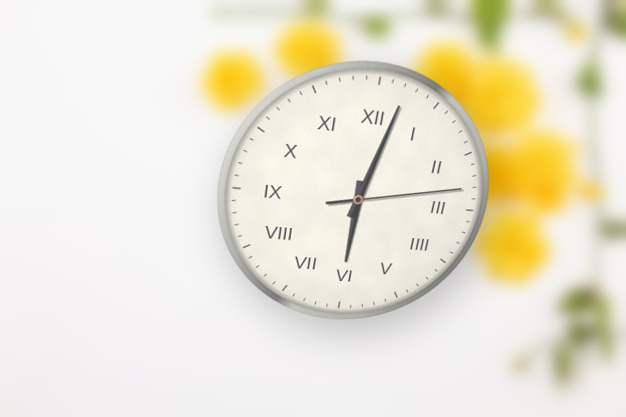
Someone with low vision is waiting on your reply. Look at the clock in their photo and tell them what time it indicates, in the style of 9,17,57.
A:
6,02,13
